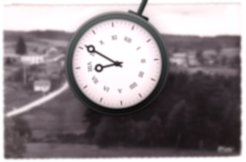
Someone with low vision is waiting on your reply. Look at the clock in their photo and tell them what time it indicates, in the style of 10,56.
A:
7,46
